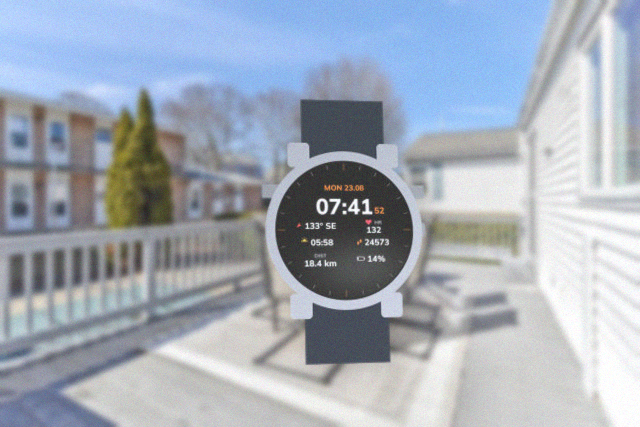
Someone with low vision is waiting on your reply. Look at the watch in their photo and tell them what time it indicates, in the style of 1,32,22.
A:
7,41,52
